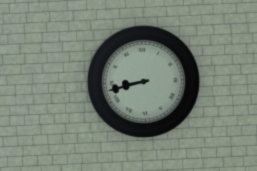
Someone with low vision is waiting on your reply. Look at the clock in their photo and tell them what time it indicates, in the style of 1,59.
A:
8,43
